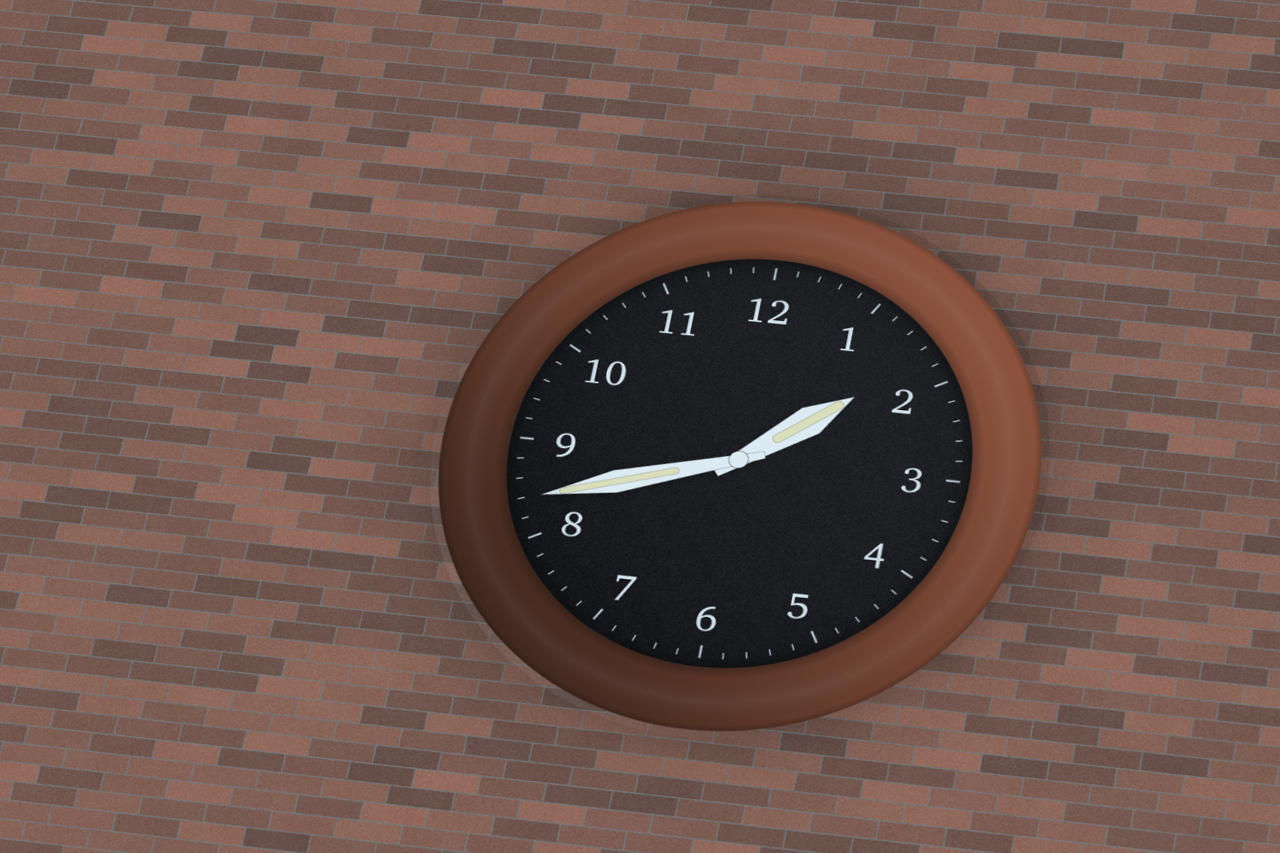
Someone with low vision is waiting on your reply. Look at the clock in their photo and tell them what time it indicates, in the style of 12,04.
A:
1,42
